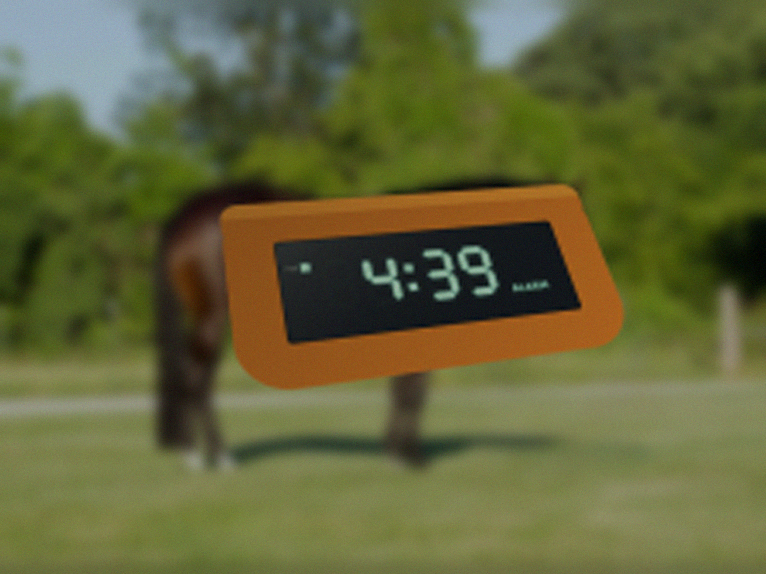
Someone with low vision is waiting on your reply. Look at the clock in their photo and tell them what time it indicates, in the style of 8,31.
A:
4,39
